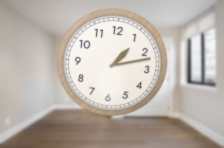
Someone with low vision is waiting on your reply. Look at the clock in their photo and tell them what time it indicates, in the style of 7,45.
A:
1,12
